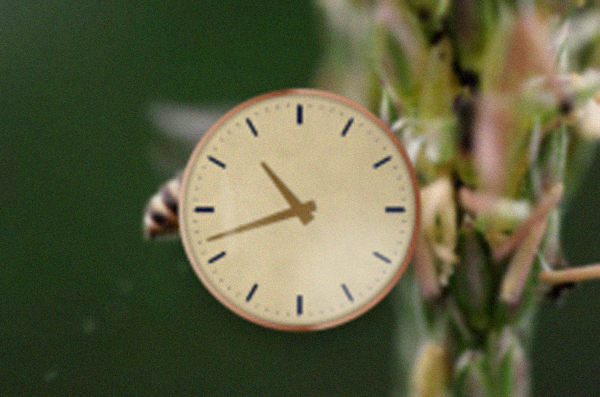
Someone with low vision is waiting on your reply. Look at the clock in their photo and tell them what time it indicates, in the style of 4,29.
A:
10,42
